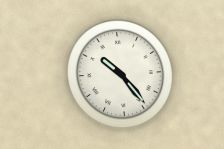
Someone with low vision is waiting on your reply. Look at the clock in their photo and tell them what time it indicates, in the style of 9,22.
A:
10,24
